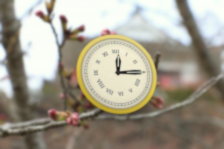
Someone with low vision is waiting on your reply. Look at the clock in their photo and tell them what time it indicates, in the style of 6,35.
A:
12,15
